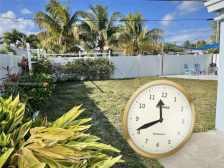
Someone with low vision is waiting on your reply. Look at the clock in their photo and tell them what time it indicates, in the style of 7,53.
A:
11,41
